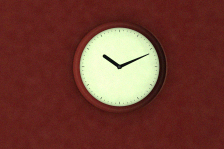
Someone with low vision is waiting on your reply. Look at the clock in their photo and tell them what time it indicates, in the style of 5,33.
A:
10,11
